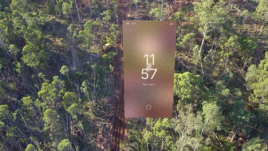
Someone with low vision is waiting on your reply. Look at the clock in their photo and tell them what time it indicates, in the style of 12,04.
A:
11,57
